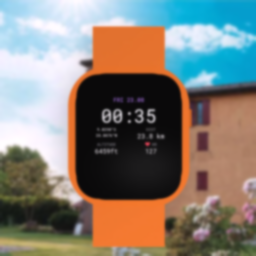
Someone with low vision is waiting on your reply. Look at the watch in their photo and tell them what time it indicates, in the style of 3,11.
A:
0,35
